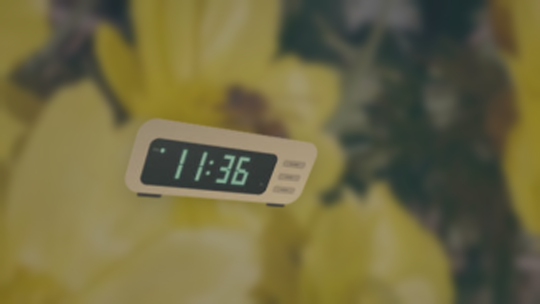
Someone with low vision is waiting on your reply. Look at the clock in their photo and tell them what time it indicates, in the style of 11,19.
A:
11,36
